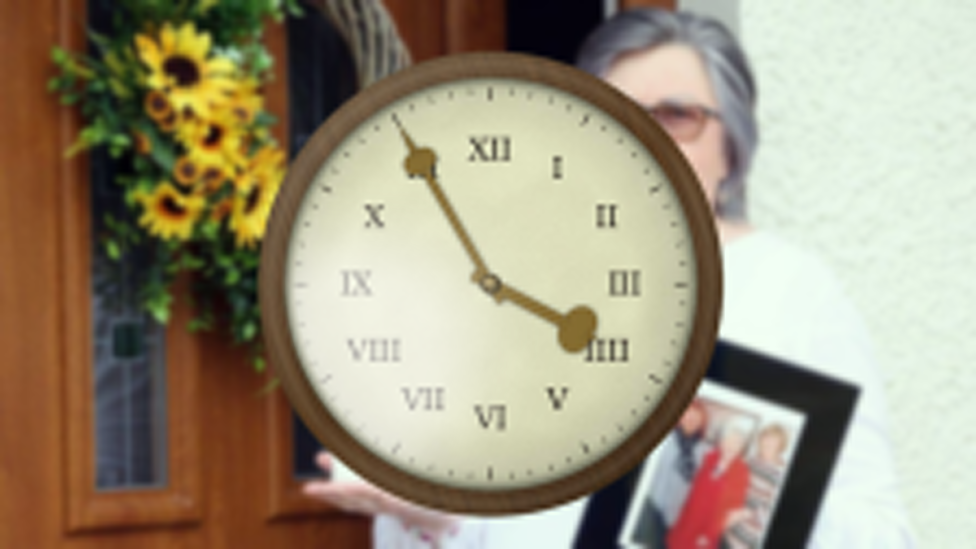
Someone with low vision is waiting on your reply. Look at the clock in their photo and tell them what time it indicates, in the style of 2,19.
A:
3,55
